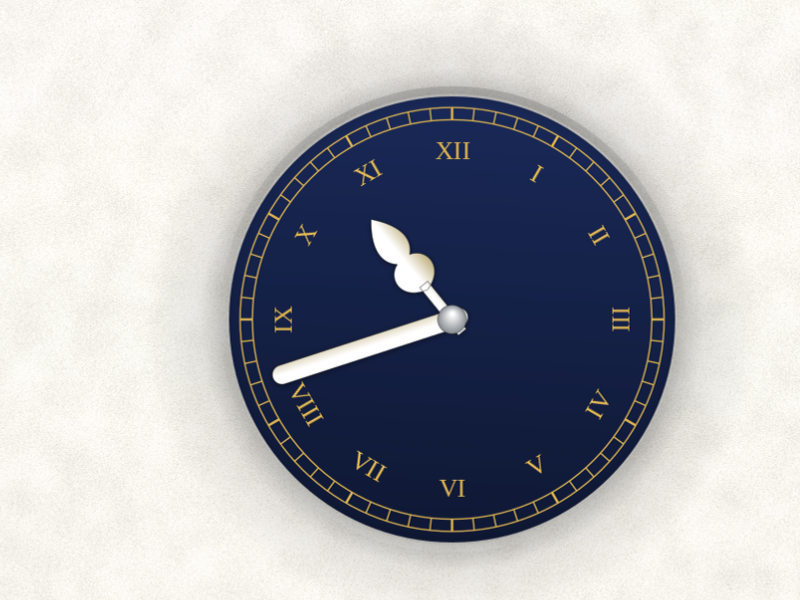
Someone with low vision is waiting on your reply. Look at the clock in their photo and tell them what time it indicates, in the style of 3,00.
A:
10,42
